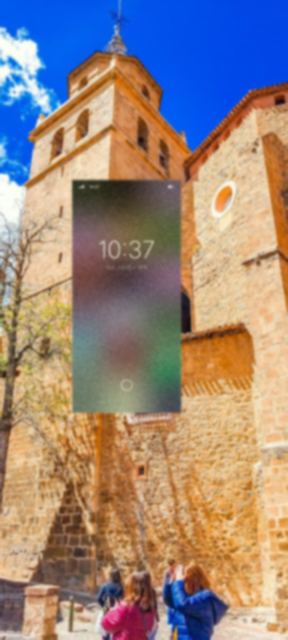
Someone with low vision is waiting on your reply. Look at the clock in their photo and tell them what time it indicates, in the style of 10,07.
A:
10,37
